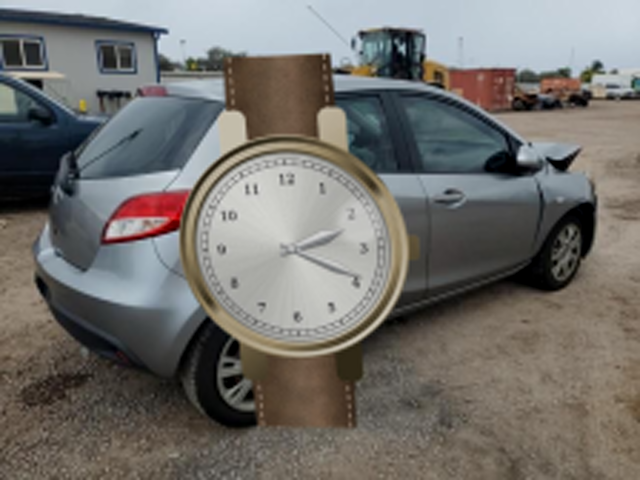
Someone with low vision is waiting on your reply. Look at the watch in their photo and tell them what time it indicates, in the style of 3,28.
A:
2,19
